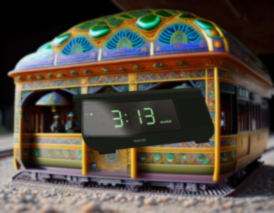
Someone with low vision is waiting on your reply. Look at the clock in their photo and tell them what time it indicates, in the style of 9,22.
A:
3,13
